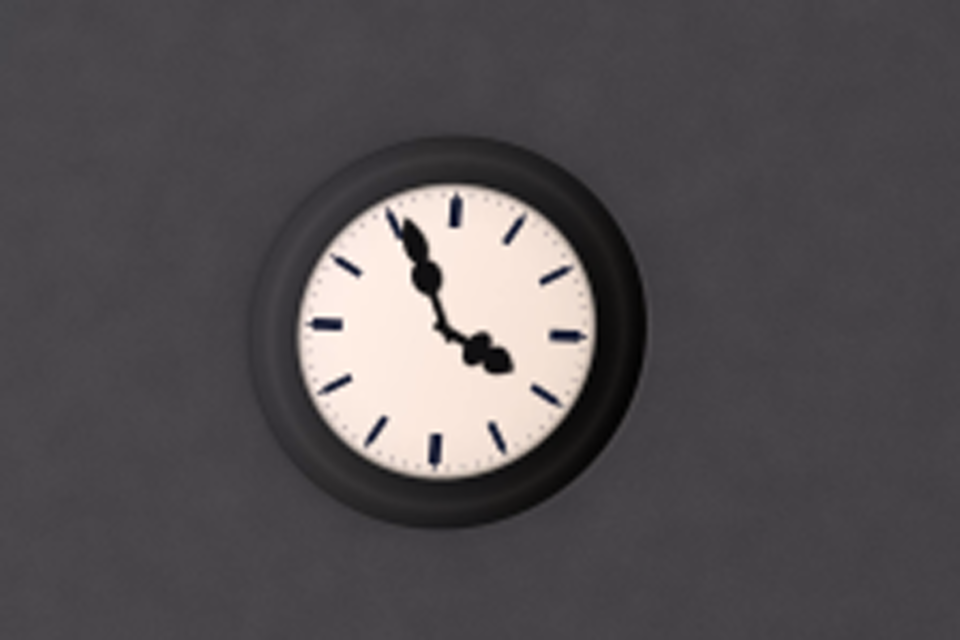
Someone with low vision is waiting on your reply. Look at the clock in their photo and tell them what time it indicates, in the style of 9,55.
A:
3,56
